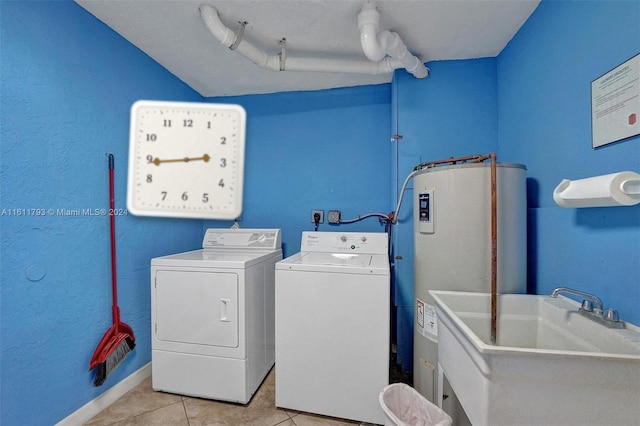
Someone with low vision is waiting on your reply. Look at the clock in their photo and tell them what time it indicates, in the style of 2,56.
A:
2,44
